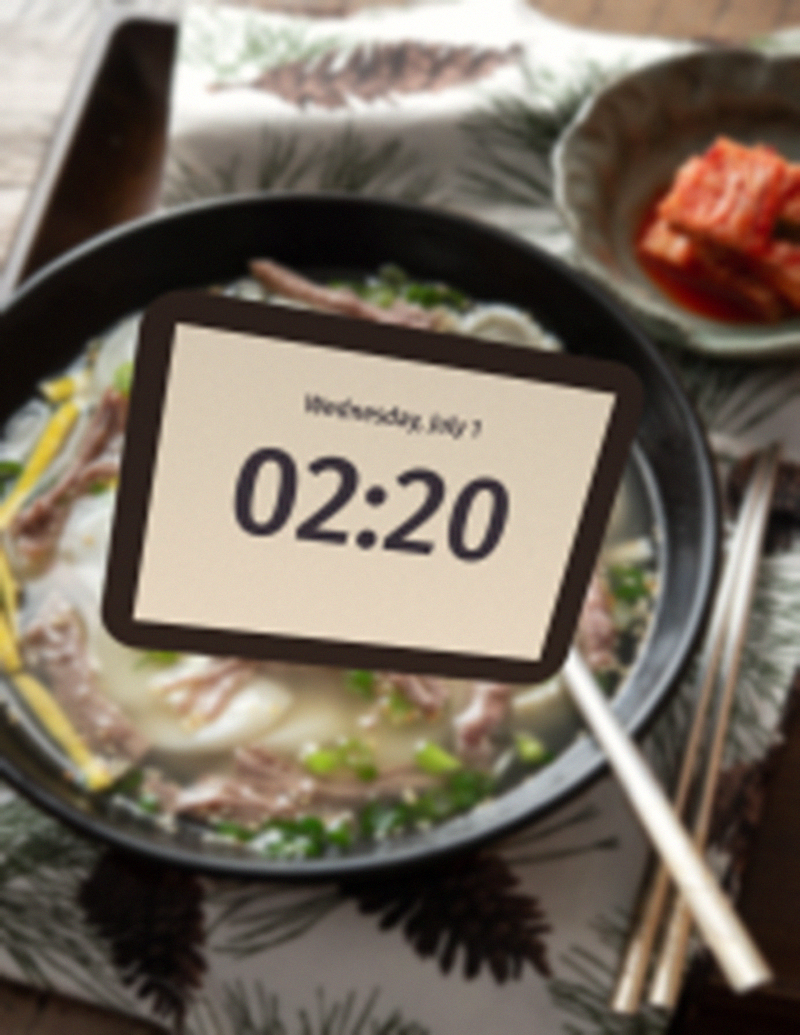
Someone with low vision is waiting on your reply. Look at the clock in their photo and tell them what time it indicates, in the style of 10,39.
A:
2,20
